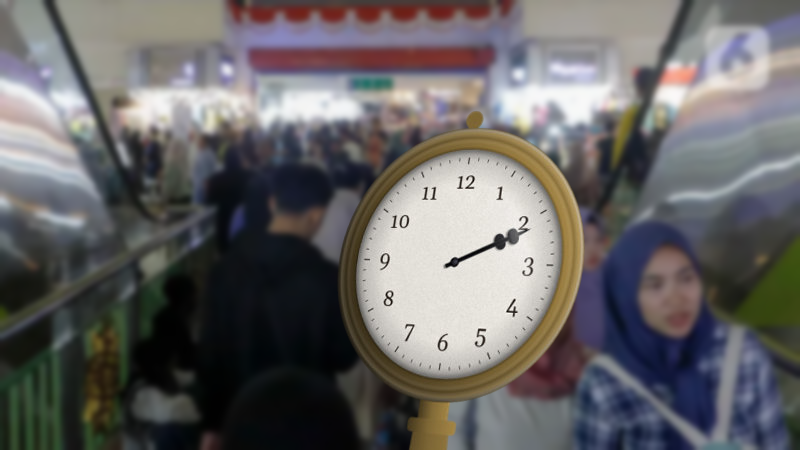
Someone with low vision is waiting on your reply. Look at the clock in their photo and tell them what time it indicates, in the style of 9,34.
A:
2,11
